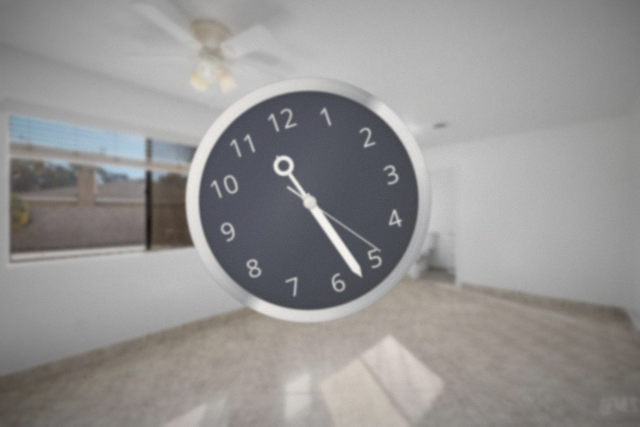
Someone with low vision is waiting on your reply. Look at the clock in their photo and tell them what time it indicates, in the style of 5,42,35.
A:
11,27,24
